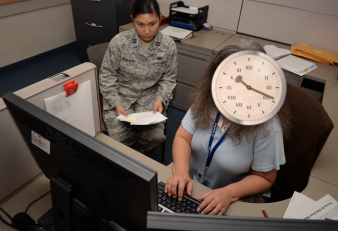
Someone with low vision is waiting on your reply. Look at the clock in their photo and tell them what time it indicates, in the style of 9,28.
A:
10,19
